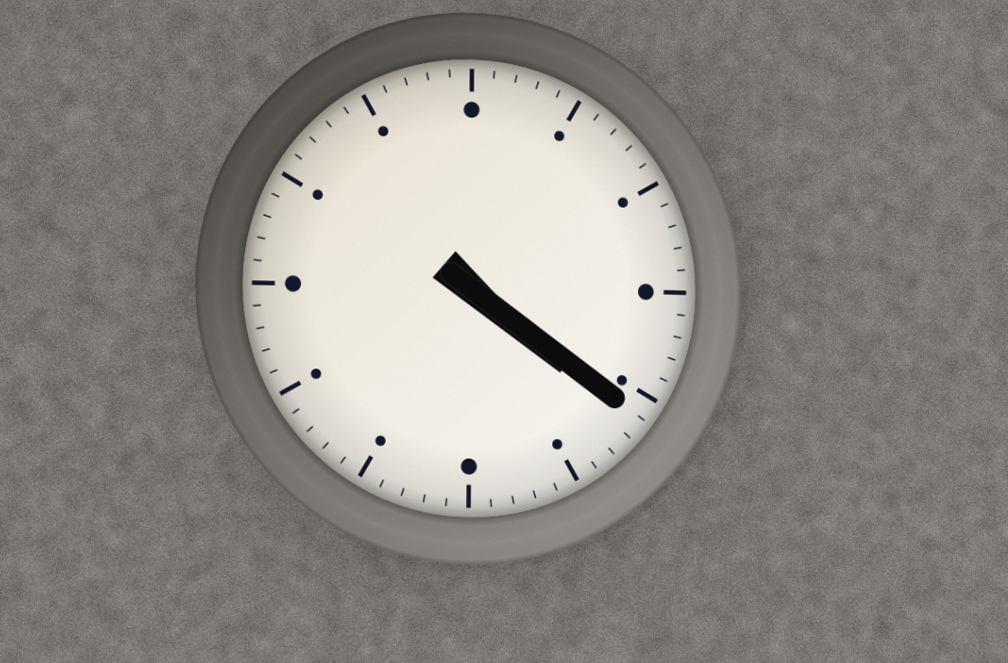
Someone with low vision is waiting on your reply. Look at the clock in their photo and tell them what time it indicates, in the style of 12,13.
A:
4,21
